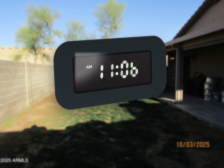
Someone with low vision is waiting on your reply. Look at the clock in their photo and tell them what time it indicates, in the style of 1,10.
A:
11,06
